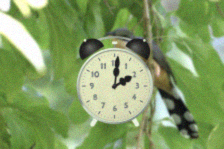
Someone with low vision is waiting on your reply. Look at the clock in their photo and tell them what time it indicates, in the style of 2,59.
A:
2,01
